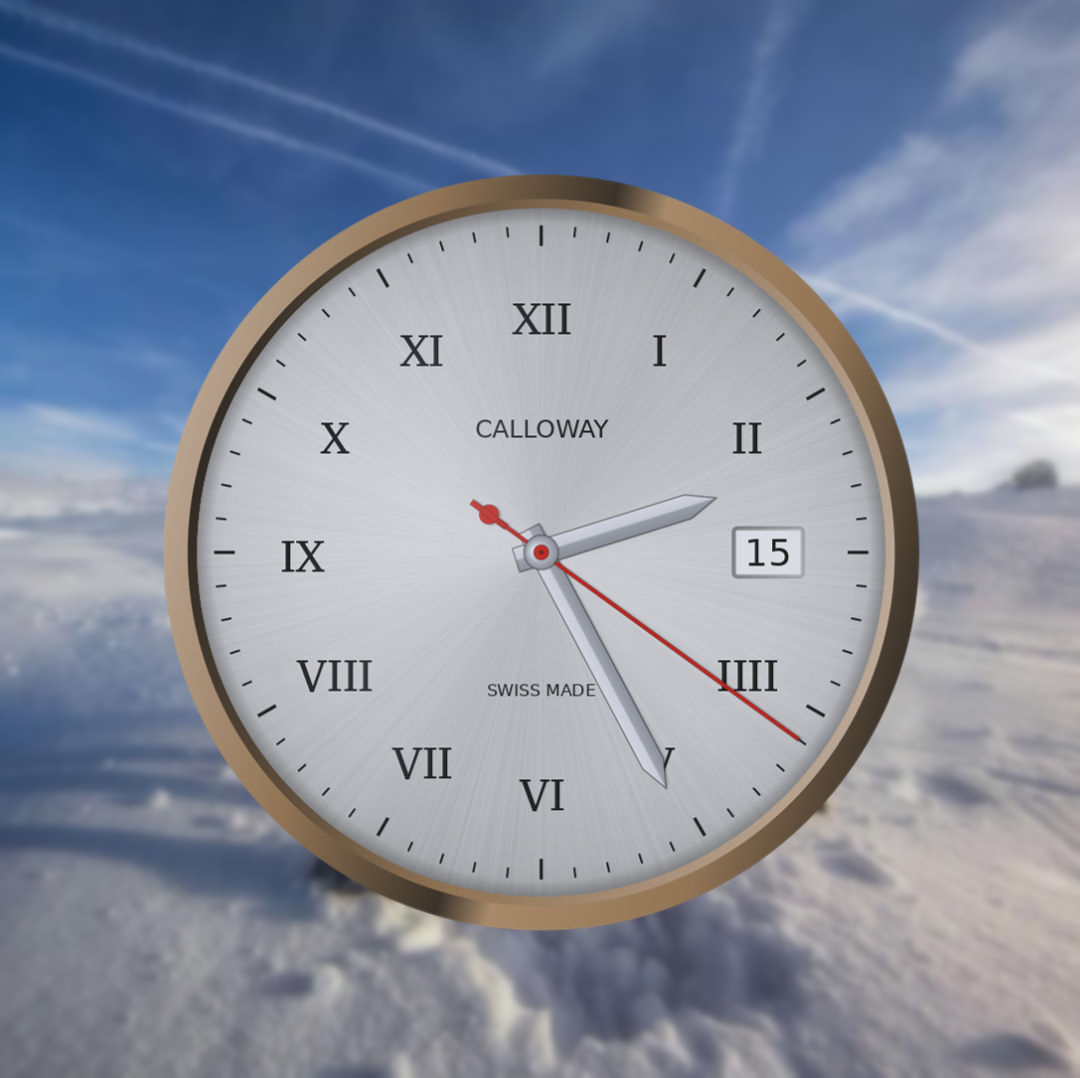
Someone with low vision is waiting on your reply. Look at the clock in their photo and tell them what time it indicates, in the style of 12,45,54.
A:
2,25,21
